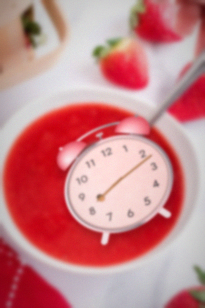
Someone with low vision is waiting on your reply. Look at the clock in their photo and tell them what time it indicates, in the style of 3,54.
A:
8,12
